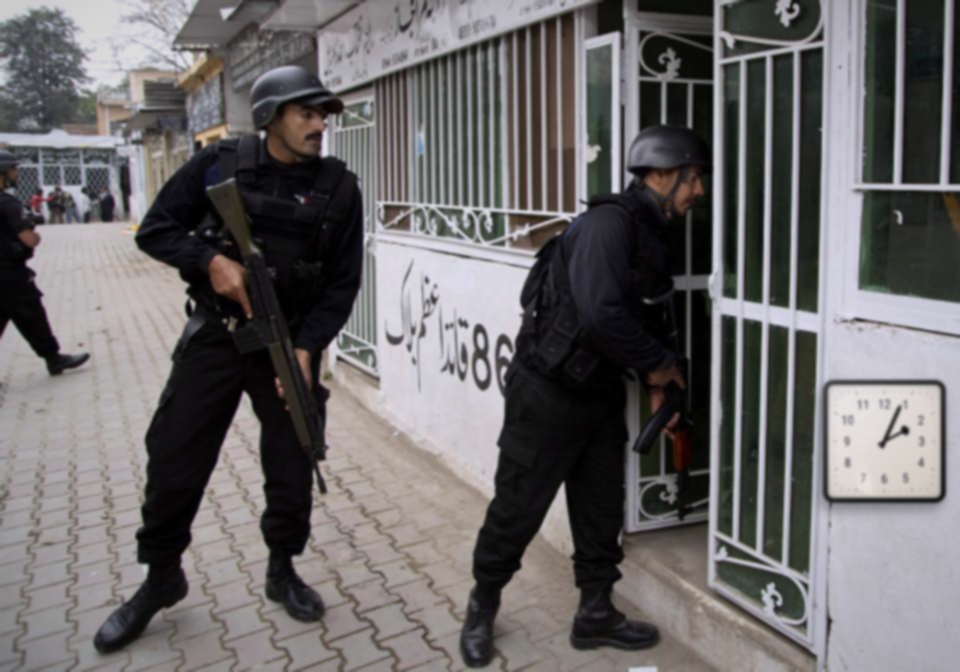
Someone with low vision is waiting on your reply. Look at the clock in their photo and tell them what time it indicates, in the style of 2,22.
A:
2,04
